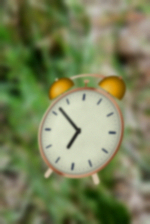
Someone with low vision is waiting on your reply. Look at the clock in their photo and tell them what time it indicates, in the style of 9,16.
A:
6,52
